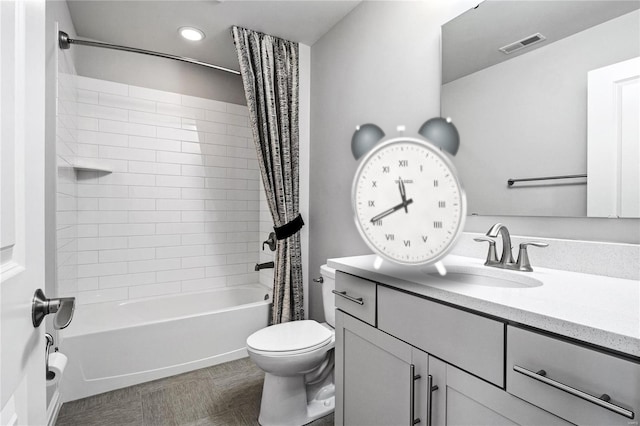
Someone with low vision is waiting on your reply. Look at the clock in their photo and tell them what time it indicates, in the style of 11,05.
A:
11,41
